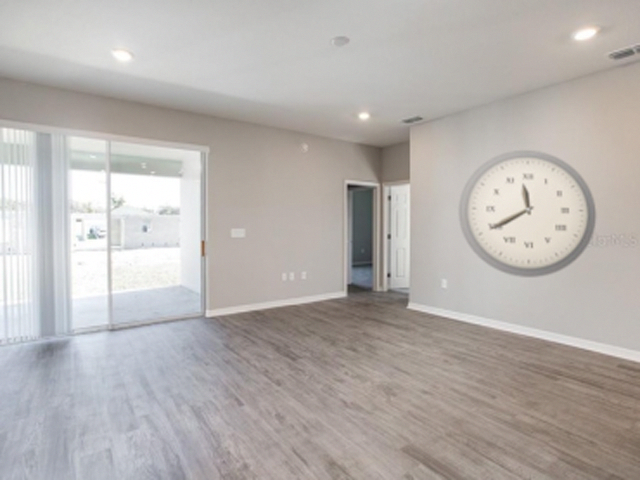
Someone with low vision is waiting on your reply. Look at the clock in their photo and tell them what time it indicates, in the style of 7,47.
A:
11,40
